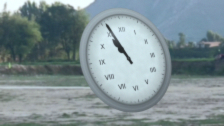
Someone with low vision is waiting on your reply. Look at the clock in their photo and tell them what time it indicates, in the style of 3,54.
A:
10,56
